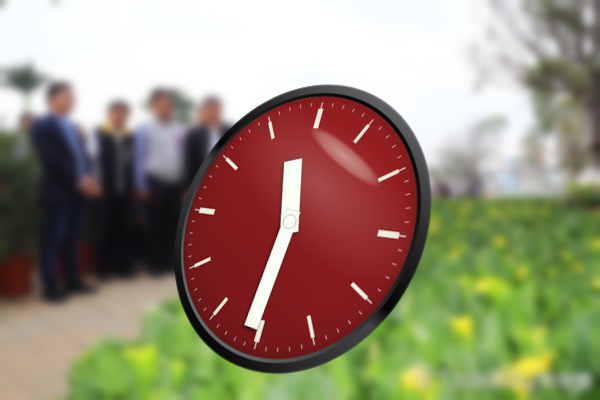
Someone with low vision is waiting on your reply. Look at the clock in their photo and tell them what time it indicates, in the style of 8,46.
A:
11,31
